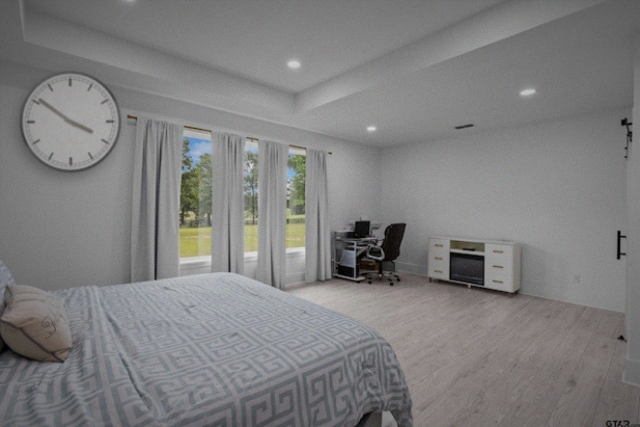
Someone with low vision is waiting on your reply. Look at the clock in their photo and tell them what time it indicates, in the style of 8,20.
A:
3,51
